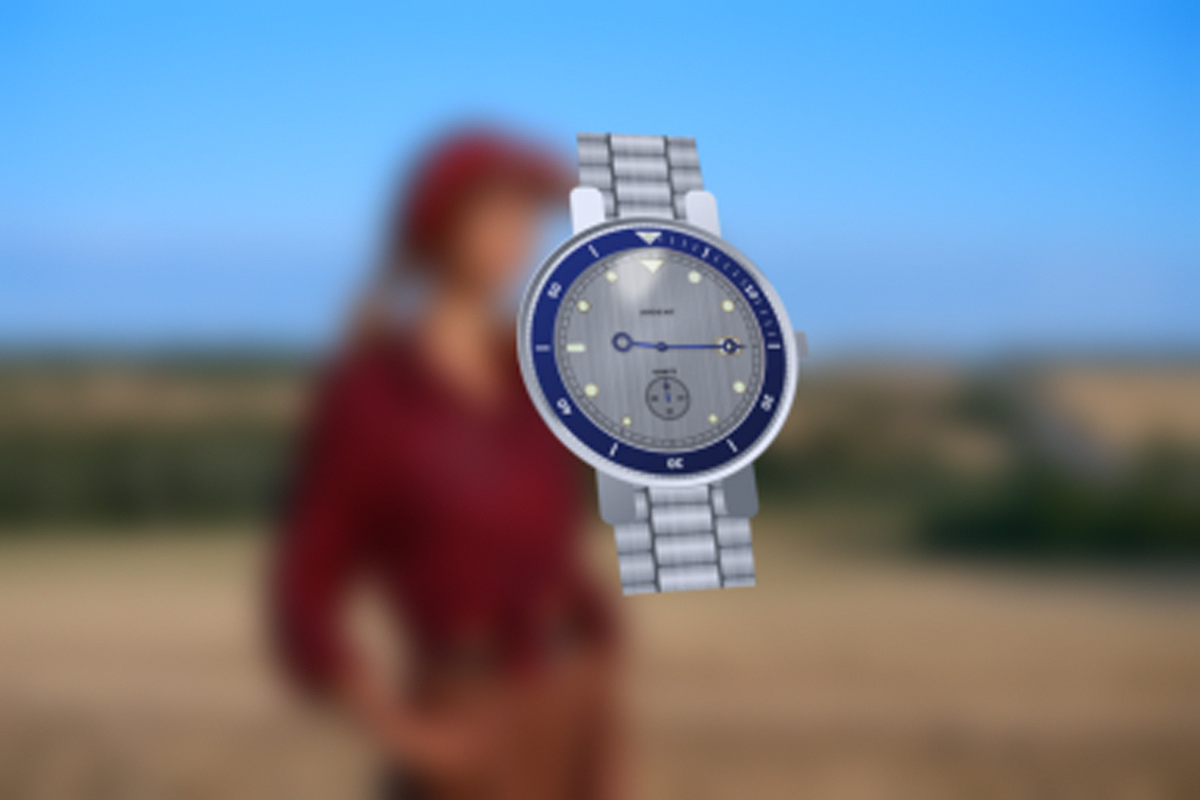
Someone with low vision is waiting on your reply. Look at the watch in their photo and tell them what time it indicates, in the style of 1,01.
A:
9,15
